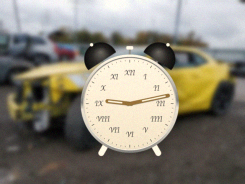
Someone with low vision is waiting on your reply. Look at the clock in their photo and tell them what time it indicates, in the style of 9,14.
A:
9,13
